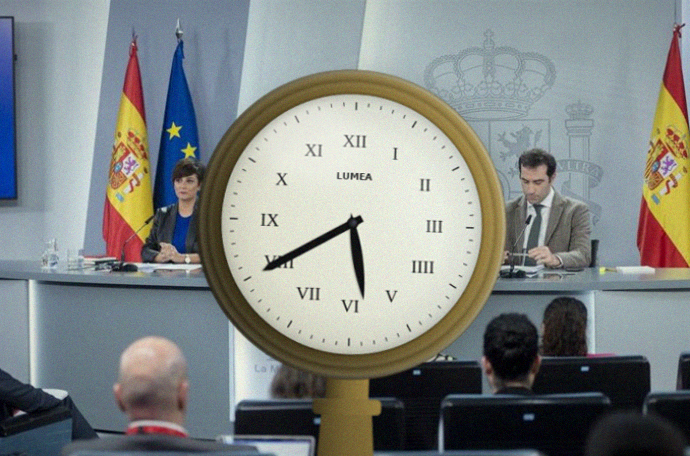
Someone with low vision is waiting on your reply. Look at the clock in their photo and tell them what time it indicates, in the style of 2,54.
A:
5,40
